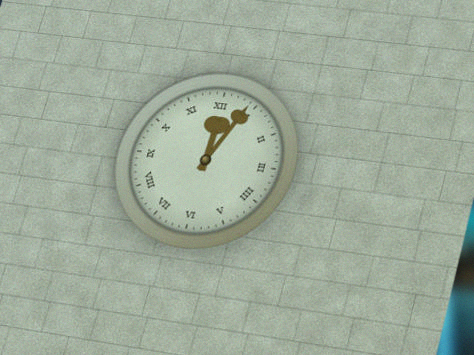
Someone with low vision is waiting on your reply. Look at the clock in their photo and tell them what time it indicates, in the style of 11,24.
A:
12,04
